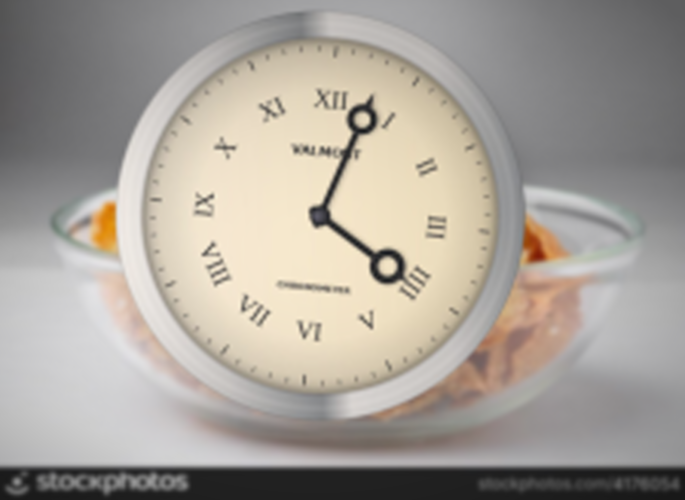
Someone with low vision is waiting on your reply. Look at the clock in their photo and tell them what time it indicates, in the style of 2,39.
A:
4,03
